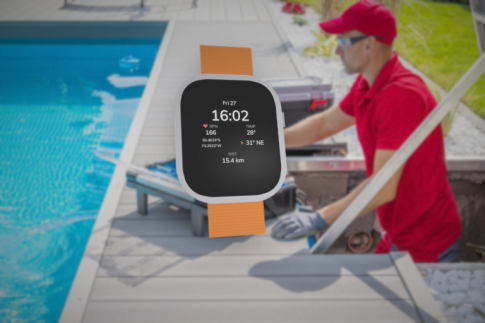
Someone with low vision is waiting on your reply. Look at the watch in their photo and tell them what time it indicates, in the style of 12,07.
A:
16,02
